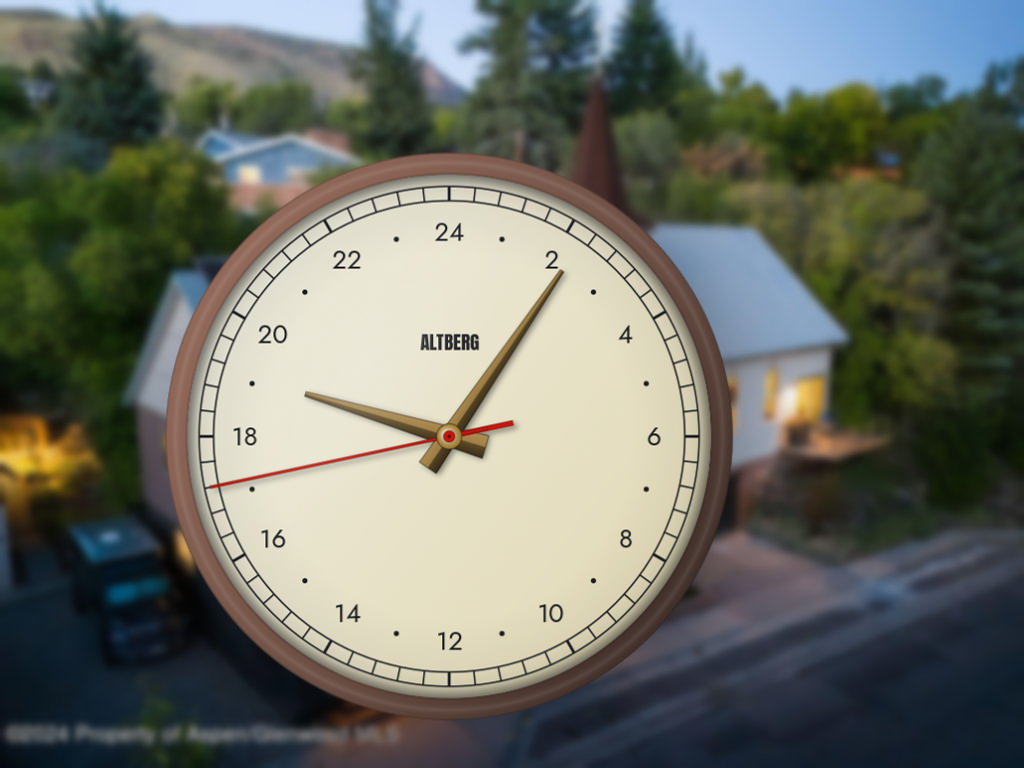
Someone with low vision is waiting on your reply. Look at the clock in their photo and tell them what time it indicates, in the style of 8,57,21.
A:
19,05,43
